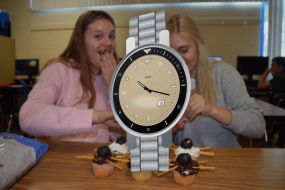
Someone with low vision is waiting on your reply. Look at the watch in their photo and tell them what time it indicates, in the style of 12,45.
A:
10,18
